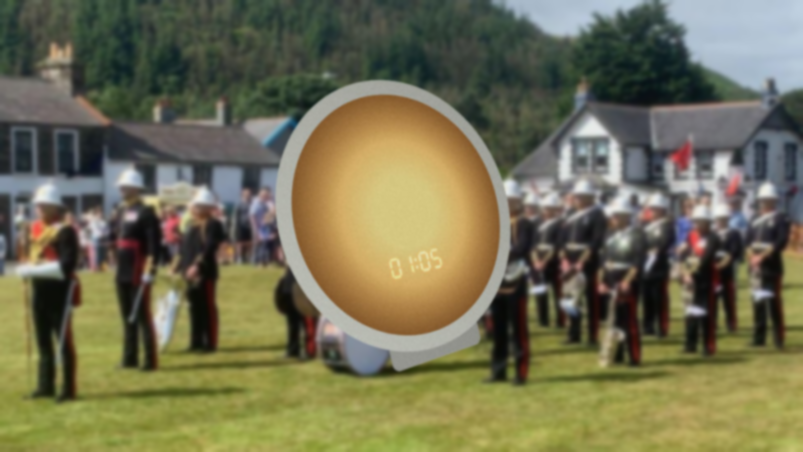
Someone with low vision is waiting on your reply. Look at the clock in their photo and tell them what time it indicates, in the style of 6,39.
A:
1,05
